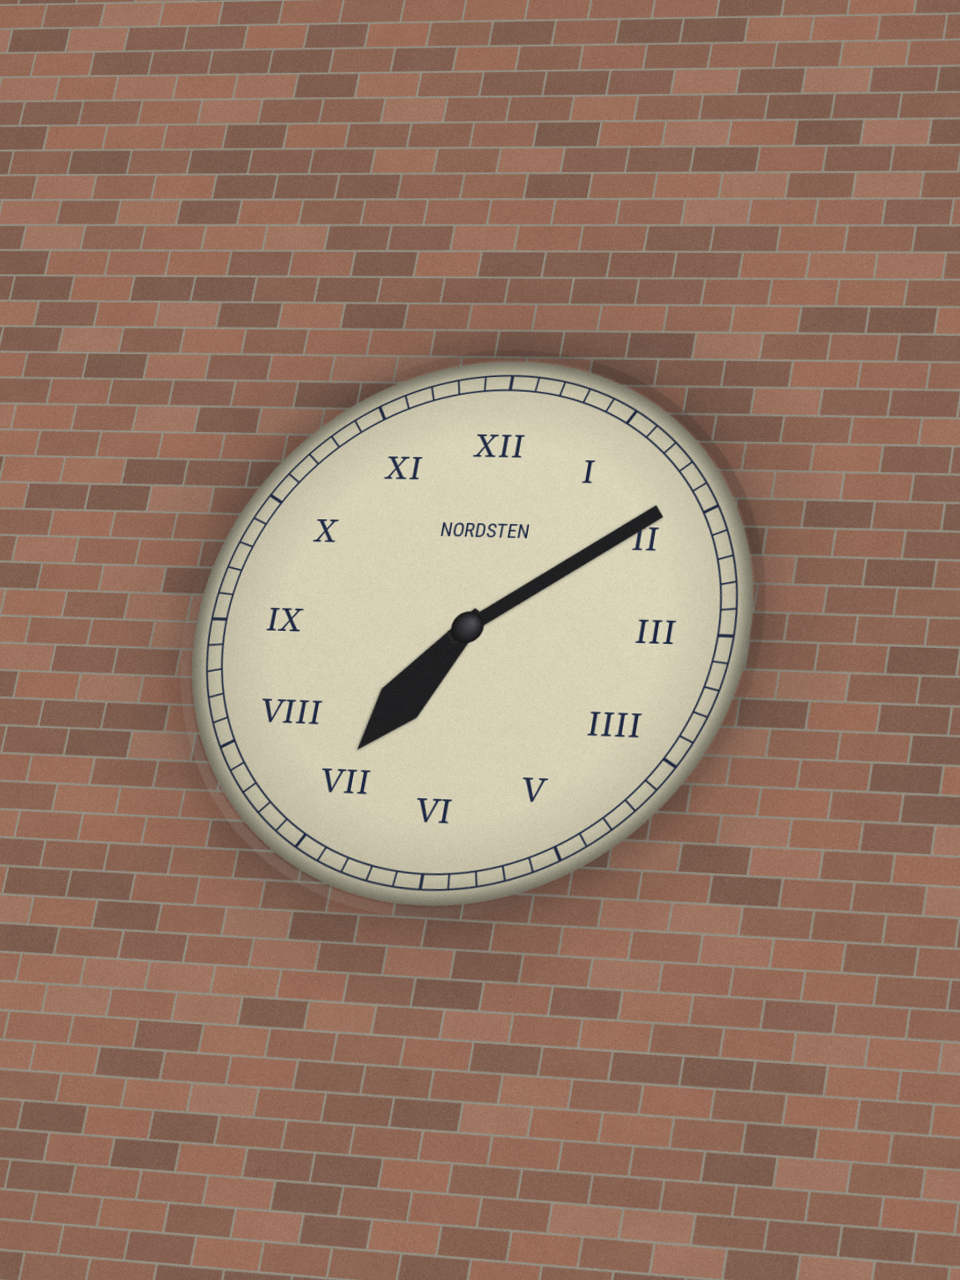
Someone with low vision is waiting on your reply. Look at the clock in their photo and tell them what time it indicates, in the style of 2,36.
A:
7,09
